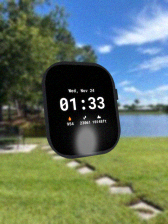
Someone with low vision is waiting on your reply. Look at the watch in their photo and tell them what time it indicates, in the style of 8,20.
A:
1,33
